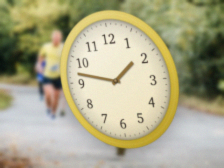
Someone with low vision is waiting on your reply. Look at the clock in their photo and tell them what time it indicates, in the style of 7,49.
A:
1,47
